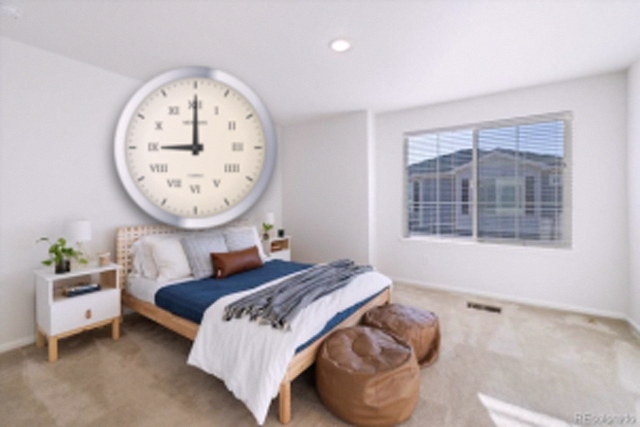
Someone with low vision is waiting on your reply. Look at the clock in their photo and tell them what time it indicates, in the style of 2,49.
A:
9,00
